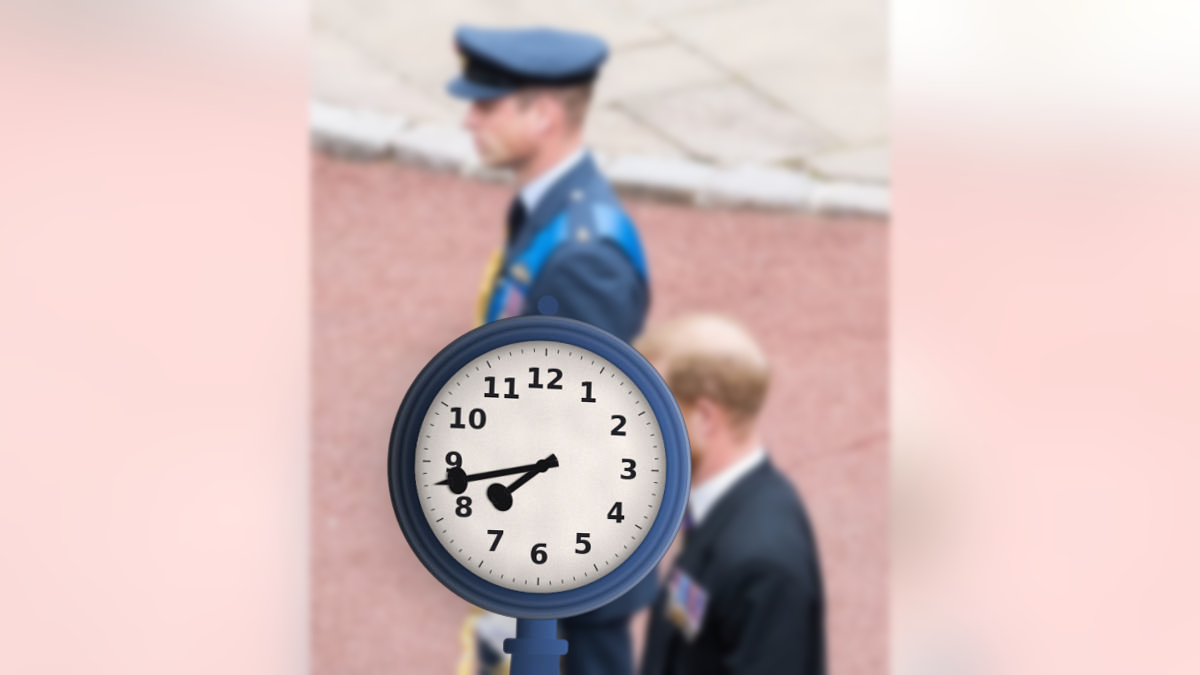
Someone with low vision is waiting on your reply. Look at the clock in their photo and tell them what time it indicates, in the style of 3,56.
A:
7,43
